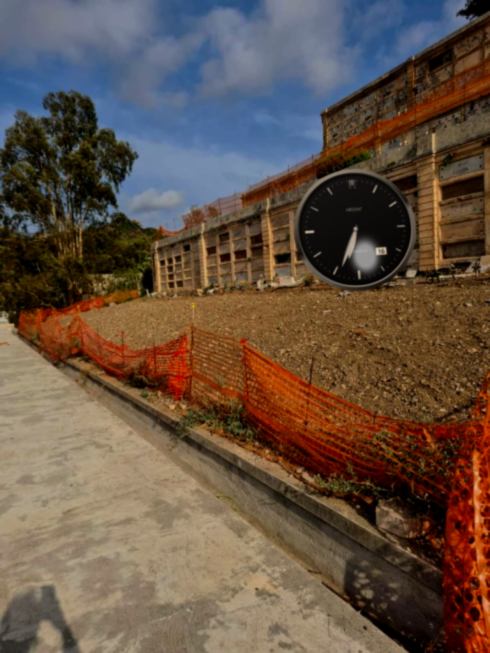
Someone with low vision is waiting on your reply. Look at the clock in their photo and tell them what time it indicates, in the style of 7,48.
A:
6,34
